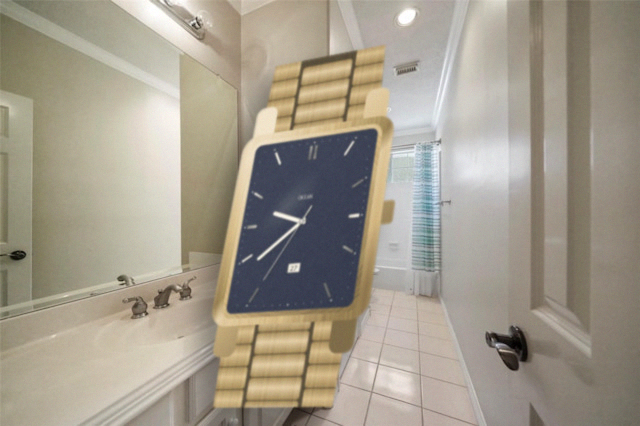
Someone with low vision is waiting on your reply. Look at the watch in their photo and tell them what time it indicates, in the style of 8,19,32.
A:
9,38,35
